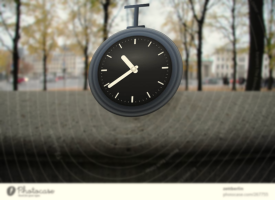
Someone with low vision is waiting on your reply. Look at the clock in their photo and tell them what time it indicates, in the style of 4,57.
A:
10,39
